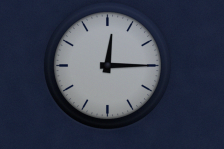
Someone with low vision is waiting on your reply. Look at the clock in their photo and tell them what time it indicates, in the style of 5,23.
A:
12,15
